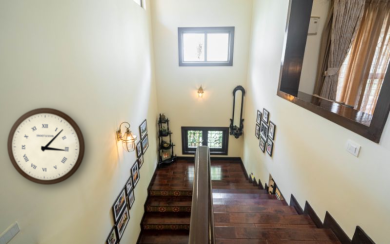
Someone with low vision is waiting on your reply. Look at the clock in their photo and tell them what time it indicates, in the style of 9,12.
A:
3,07
